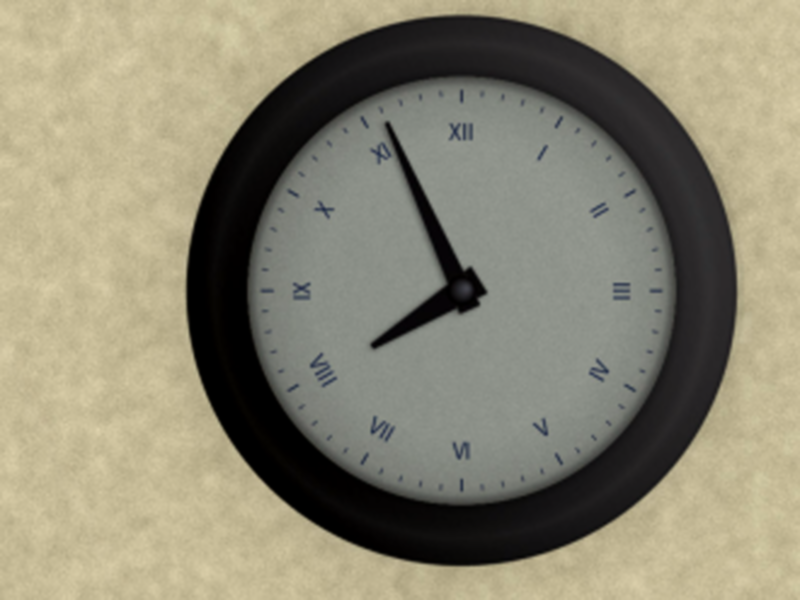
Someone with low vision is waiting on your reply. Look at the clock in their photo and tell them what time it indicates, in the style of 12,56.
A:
7,56
